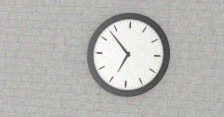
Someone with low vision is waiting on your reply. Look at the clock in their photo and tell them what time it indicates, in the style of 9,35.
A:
6,53
